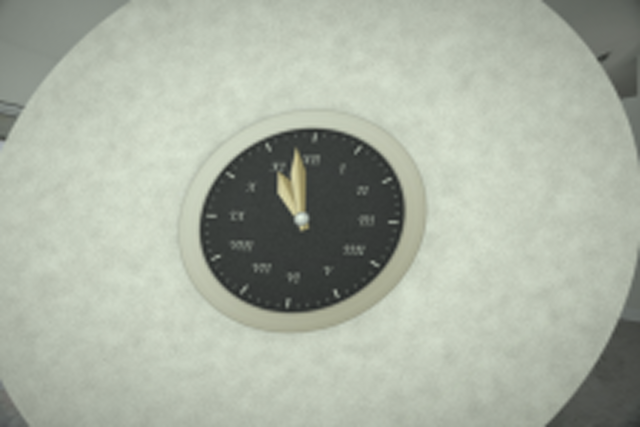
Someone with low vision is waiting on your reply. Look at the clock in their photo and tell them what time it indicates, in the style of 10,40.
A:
10,58
